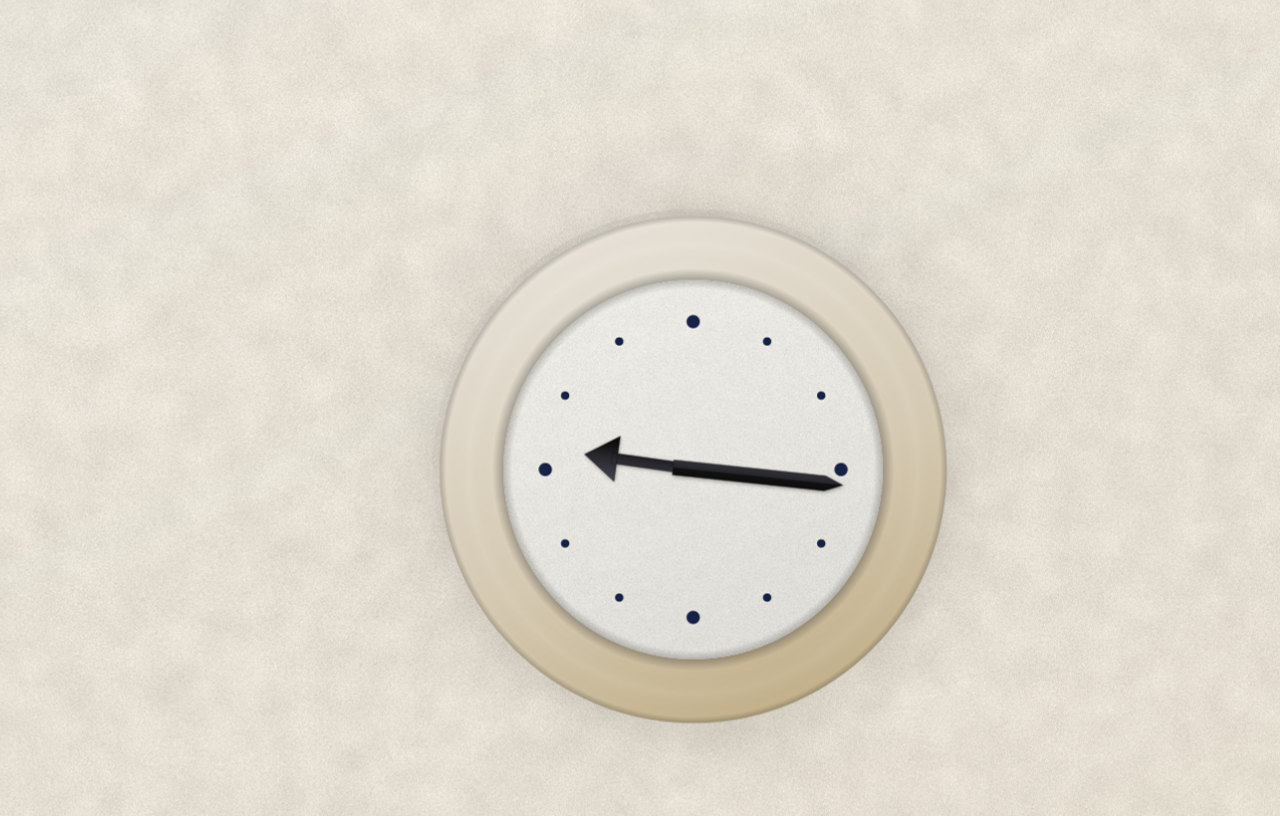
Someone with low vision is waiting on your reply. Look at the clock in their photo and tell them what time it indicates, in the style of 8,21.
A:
9,16
